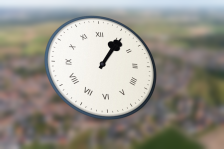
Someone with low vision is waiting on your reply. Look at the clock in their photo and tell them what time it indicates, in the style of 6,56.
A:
1,06
